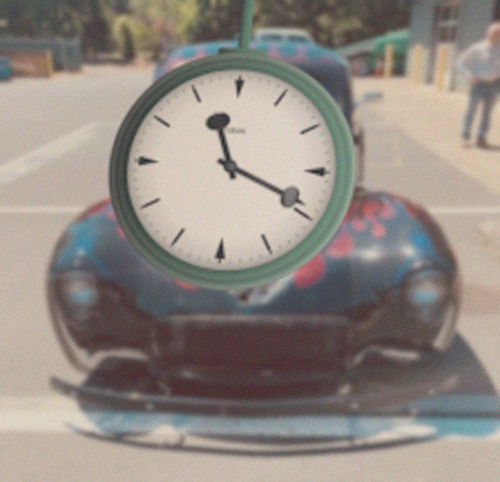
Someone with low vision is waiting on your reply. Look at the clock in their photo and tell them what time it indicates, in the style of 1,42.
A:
11,19
